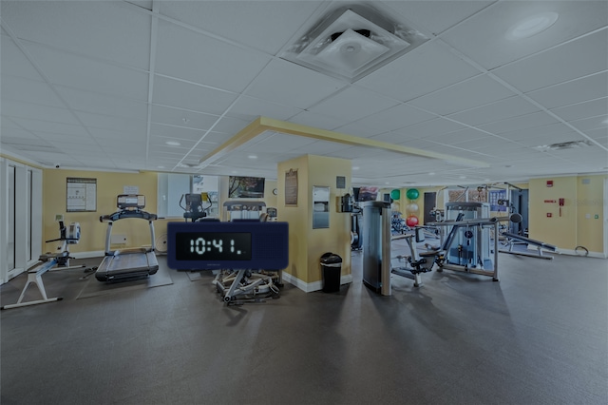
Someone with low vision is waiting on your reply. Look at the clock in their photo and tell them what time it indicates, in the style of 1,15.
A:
10,41
